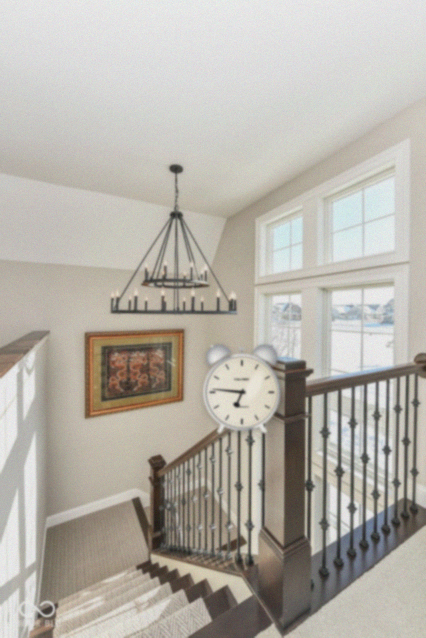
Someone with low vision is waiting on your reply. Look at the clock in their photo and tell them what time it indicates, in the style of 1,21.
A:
6,46
